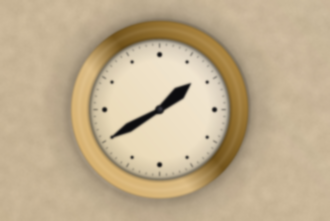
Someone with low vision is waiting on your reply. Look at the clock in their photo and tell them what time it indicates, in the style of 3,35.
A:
1,40
